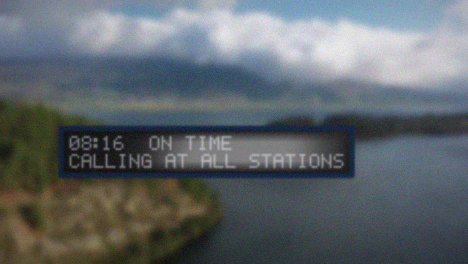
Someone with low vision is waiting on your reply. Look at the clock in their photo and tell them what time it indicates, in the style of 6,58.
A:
8,16
